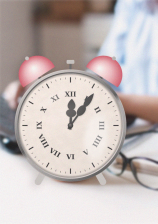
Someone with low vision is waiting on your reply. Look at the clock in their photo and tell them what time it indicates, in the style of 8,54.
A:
12,06
